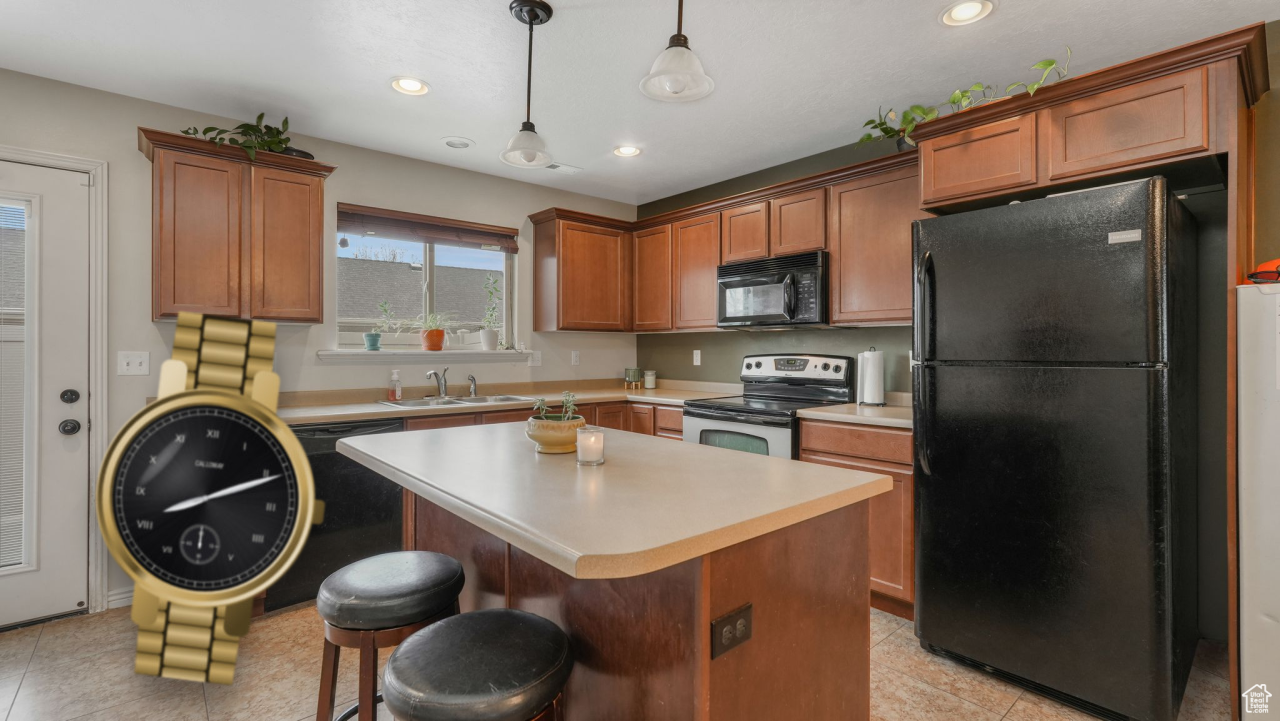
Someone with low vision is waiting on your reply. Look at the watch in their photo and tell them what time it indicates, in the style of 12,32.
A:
8,11
